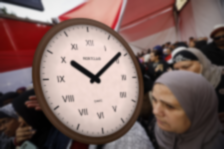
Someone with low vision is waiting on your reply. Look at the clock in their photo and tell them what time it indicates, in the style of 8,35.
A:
10,09
